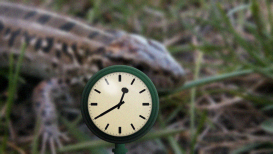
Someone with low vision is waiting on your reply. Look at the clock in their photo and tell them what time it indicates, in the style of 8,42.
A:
12,40
